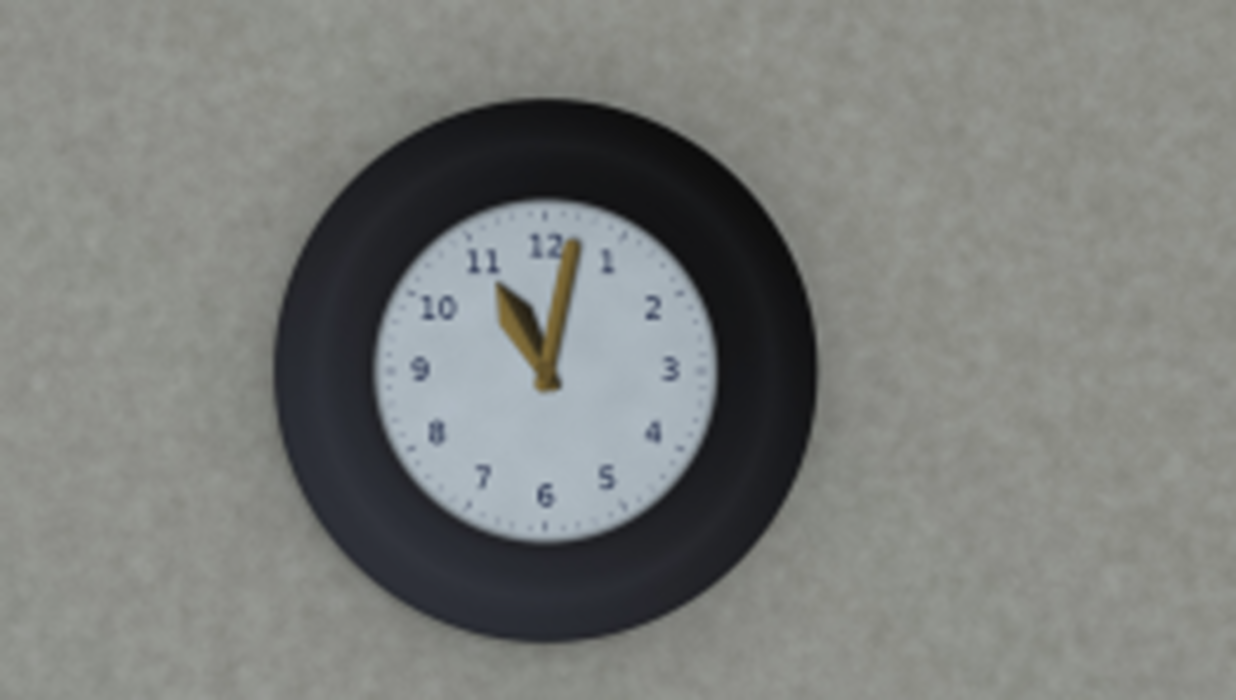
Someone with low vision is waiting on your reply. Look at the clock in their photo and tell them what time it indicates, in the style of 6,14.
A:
11,02
